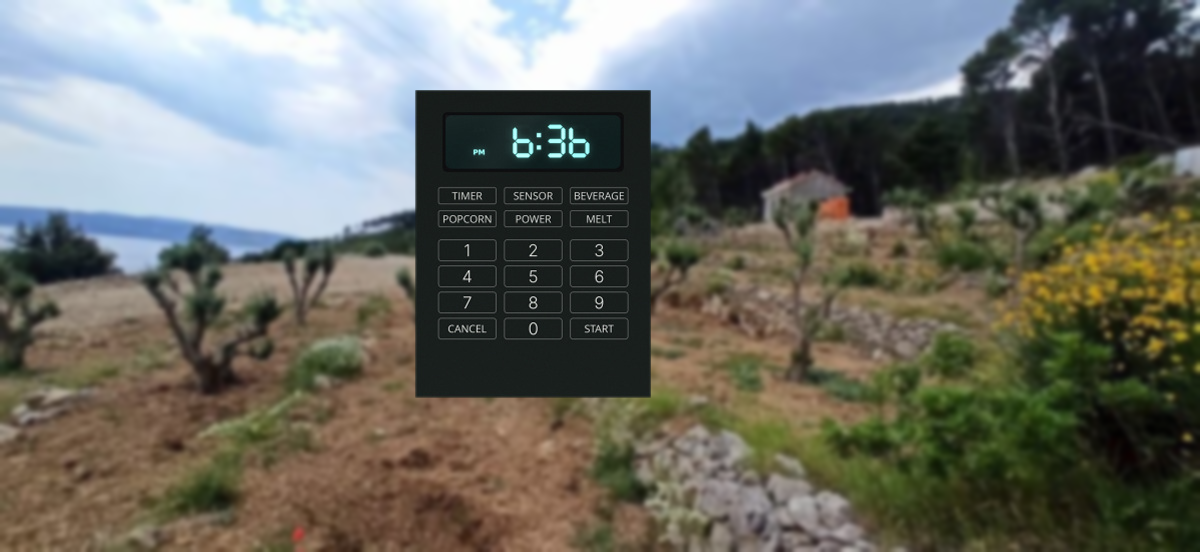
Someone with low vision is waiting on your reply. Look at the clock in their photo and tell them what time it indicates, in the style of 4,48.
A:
6,36
